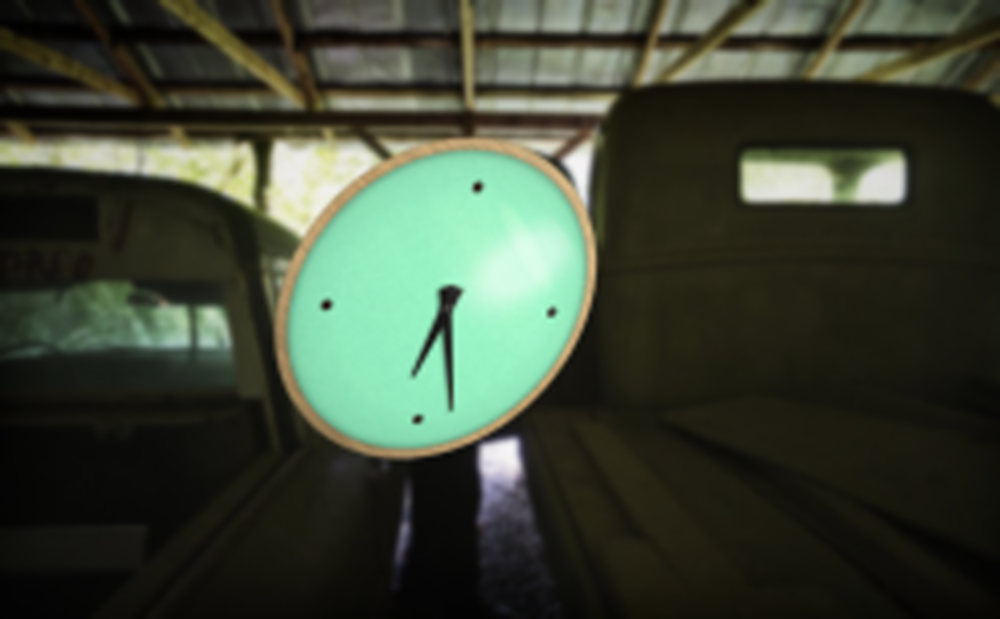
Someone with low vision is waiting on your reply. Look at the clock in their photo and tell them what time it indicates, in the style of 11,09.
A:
6,27
